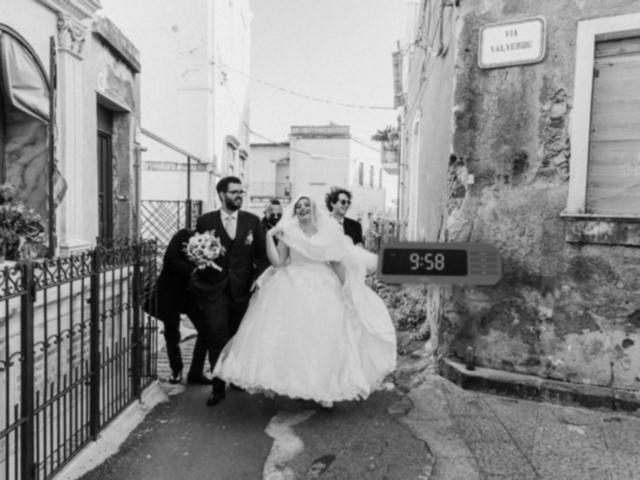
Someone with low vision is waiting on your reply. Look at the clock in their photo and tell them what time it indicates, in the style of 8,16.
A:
9,58
